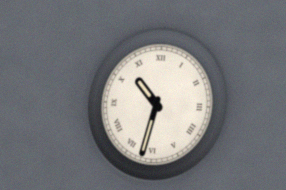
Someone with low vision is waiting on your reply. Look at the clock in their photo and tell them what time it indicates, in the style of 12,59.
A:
10,32
